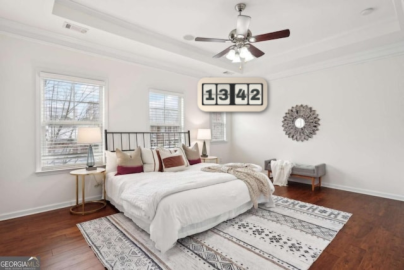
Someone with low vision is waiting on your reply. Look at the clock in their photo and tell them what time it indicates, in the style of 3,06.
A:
13,42
